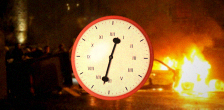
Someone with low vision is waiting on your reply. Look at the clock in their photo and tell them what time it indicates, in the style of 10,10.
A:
12,32
